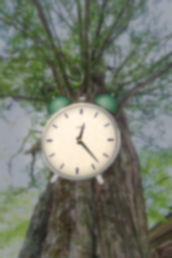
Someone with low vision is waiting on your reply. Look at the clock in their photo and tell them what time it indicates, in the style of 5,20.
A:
12,23
